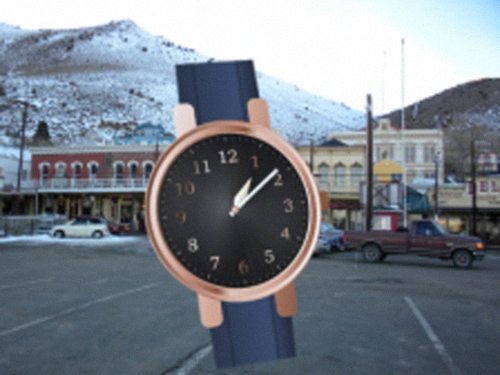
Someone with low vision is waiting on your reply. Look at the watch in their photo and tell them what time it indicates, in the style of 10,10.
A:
1,09
